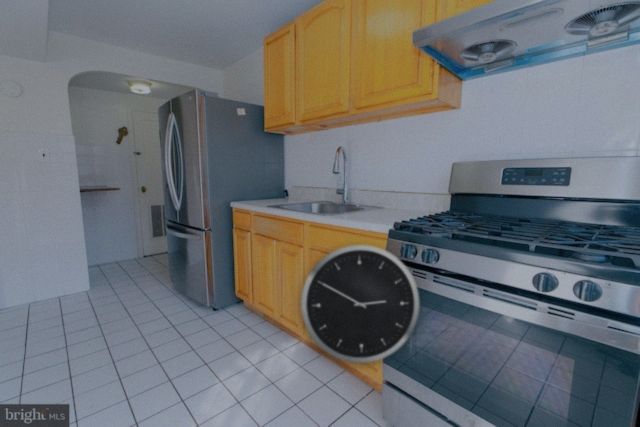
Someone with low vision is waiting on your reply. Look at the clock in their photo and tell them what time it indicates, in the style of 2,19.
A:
2,50
